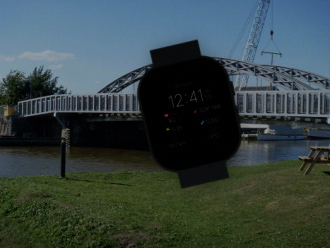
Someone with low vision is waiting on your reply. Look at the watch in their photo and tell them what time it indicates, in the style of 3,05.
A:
12,41
